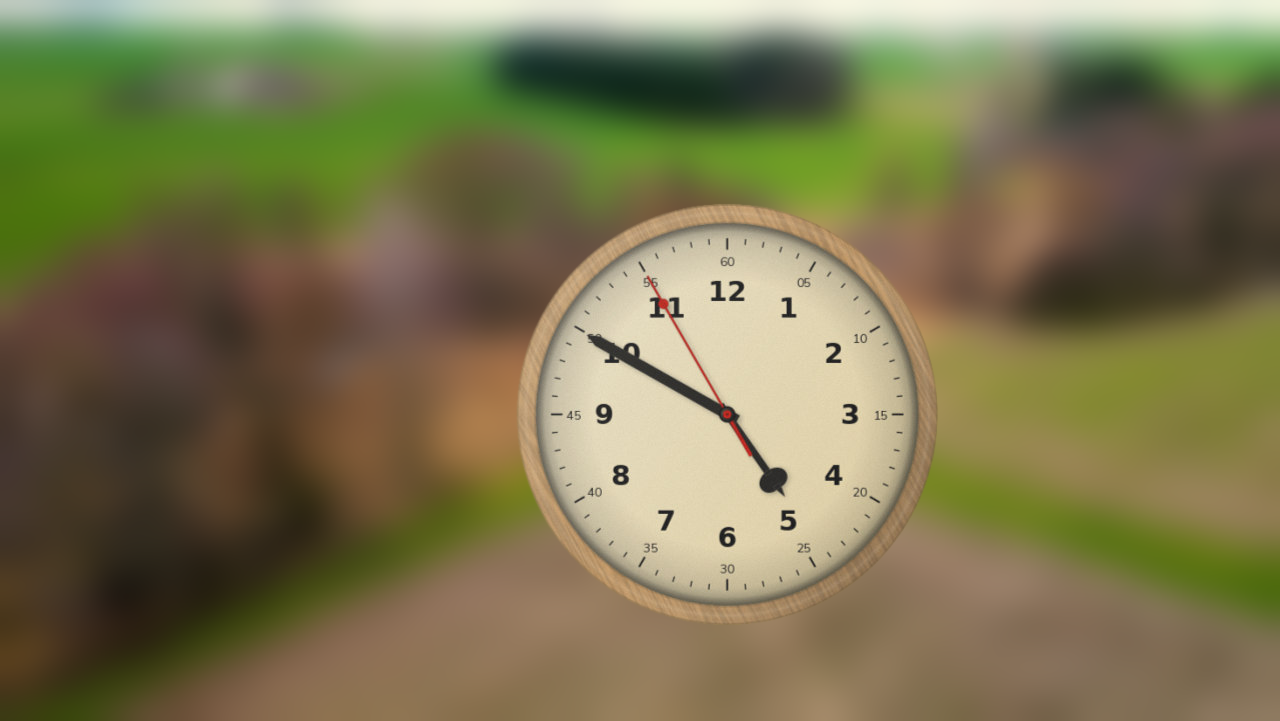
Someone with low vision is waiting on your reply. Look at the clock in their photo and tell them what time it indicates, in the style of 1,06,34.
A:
4,49,55
